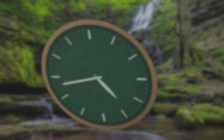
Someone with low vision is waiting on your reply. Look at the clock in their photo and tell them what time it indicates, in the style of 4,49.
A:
4,43
